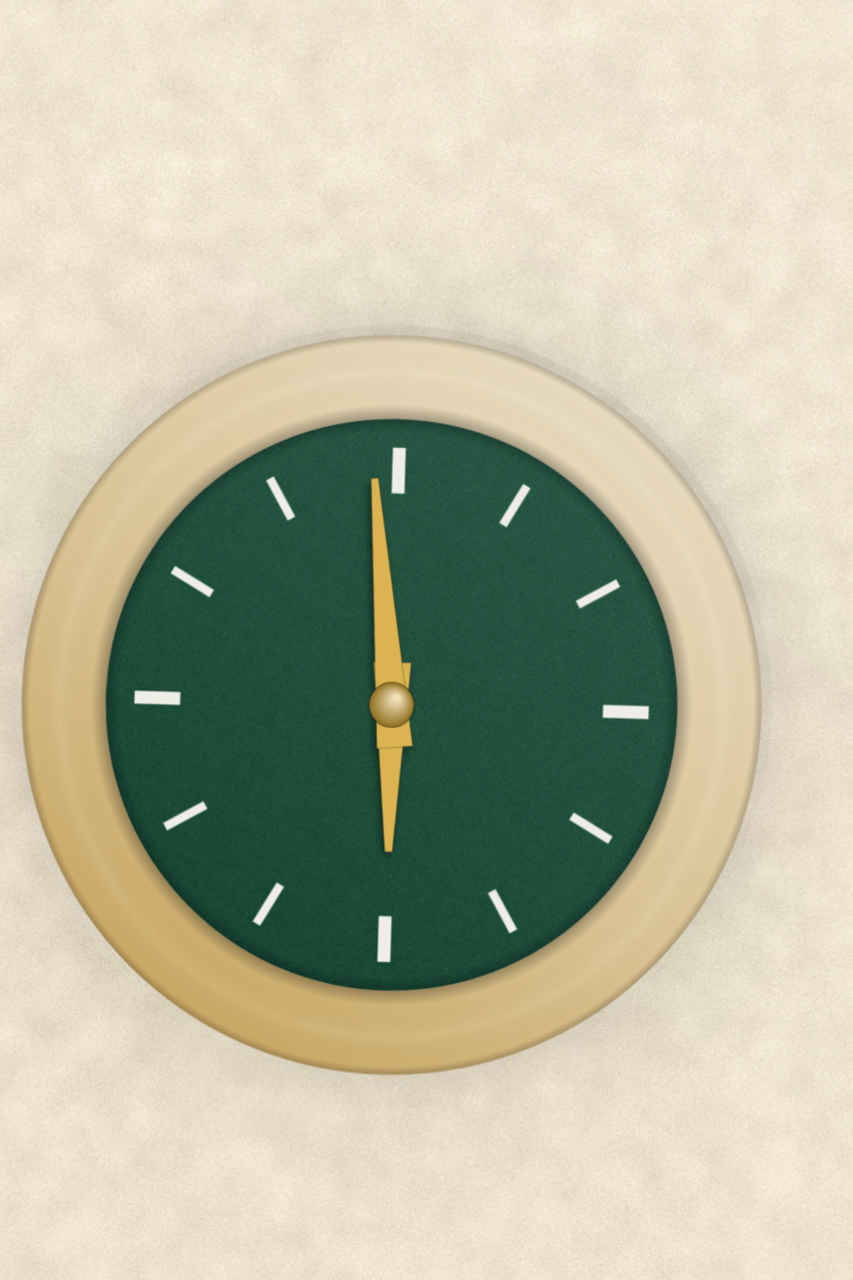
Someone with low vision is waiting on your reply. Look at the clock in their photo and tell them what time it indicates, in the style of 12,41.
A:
5,59
